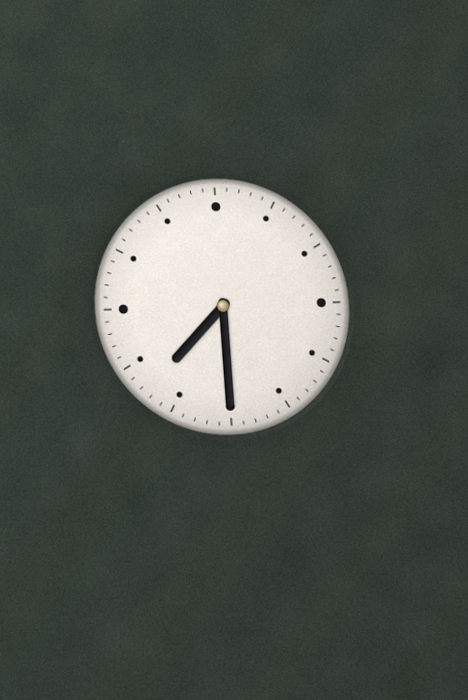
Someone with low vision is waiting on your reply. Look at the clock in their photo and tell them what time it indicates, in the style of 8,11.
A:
7,30
